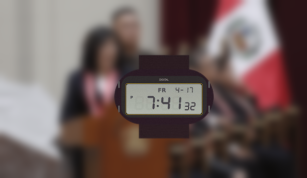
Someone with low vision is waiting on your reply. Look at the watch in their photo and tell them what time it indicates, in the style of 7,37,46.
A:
7,41,32
